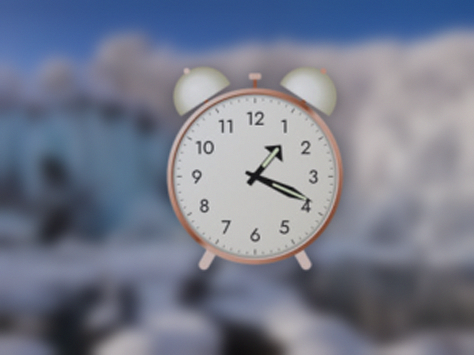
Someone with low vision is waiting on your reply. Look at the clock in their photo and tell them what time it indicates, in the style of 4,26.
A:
1,19
